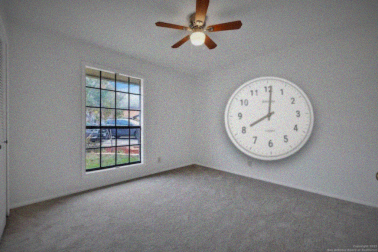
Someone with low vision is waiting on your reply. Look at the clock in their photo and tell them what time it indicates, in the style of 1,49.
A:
8,01
